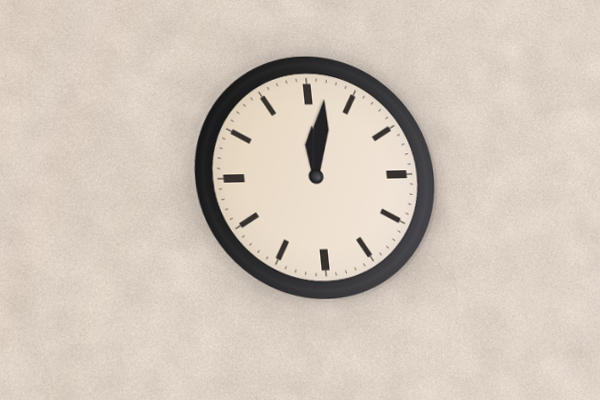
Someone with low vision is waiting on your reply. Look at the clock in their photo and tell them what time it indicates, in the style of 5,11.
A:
12,02
